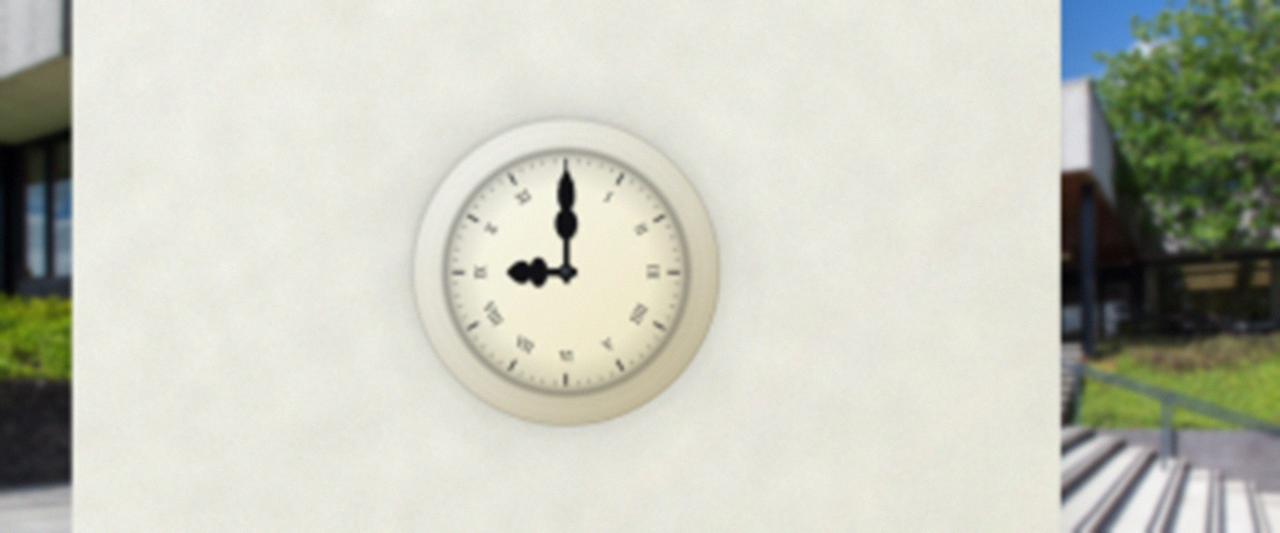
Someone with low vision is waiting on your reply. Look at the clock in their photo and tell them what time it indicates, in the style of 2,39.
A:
9,00
